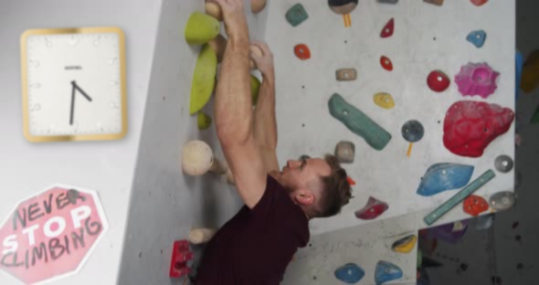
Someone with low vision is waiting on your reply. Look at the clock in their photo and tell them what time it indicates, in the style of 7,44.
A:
4,31
